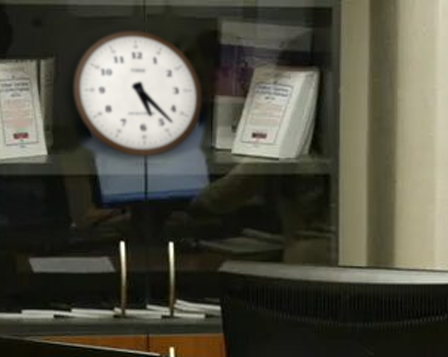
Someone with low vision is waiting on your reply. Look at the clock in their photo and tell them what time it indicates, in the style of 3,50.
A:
5,23
